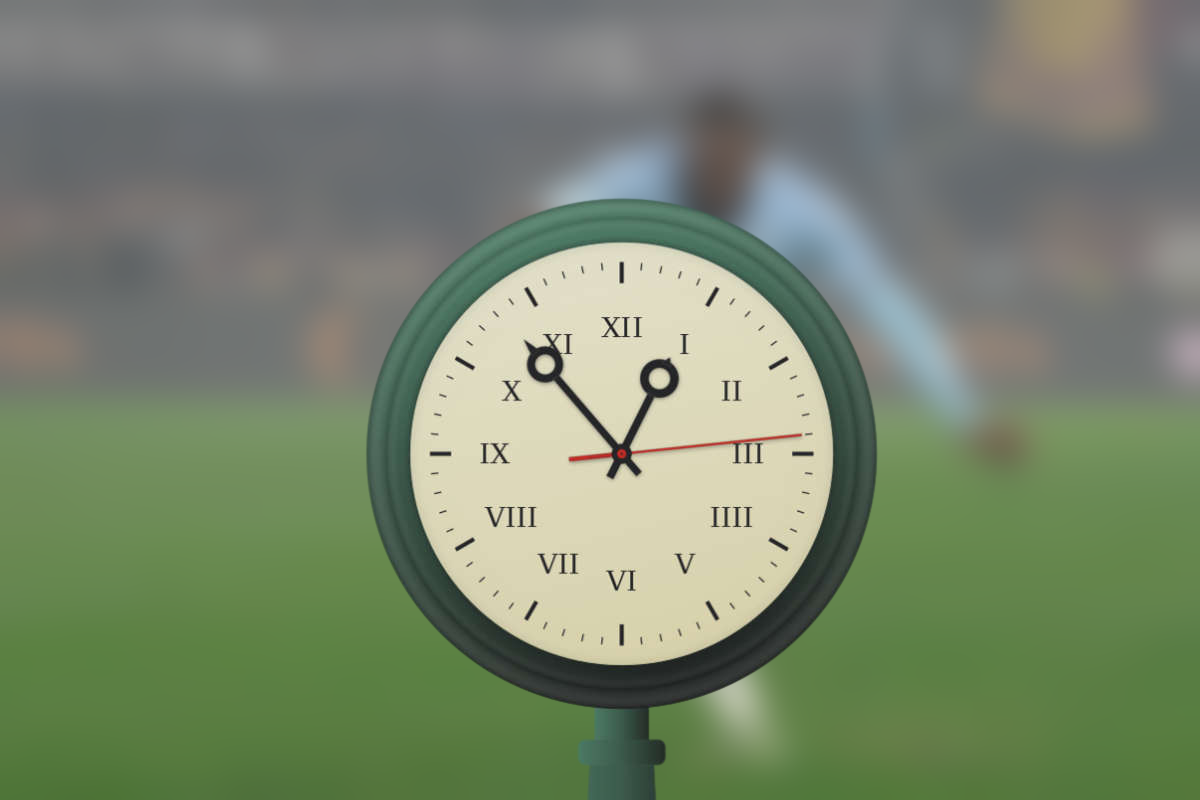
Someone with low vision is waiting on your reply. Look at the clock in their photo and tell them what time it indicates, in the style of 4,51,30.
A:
12,53,14
